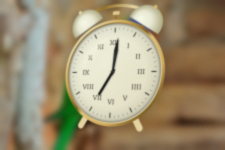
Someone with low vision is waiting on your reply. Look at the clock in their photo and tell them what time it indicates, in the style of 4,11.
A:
7,01
